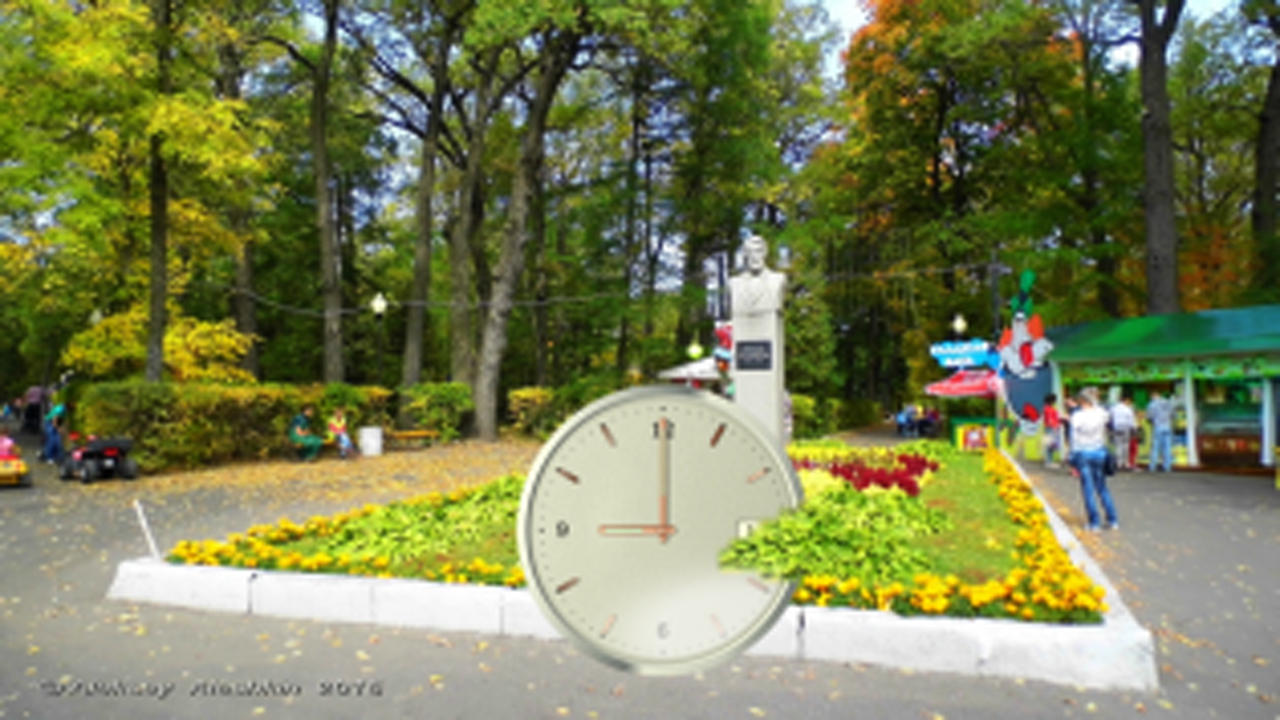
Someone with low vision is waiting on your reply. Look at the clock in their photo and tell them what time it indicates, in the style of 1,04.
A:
9,00
